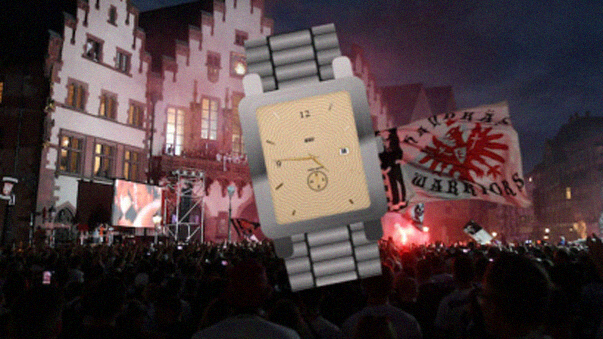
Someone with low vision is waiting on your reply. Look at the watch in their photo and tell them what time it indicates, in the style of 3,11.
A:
4,46
